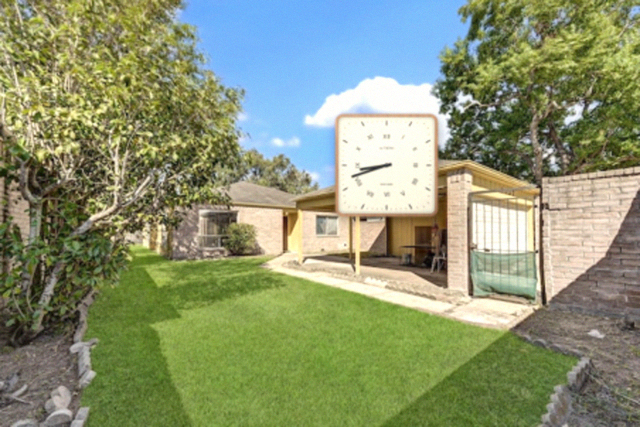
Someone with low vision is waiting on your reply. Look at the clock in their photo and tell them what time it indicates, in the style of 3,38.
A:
8,42
